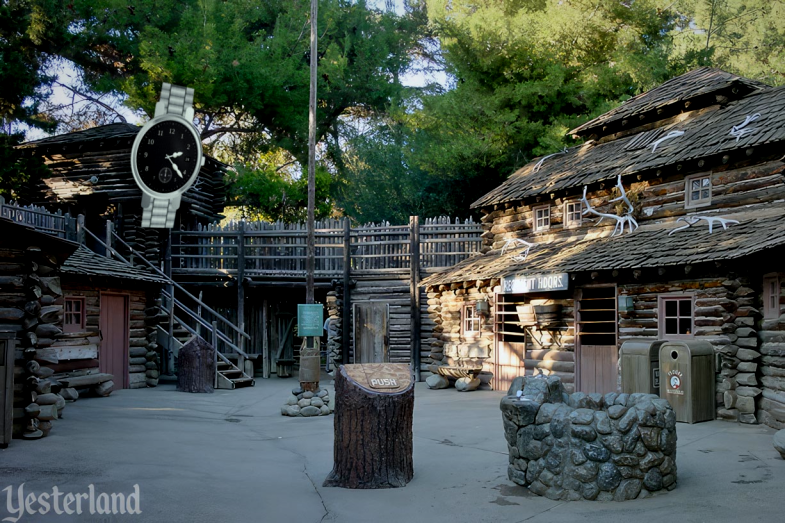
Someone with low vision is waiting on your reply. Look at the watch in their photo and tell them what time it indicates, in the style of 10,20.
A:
2,22
